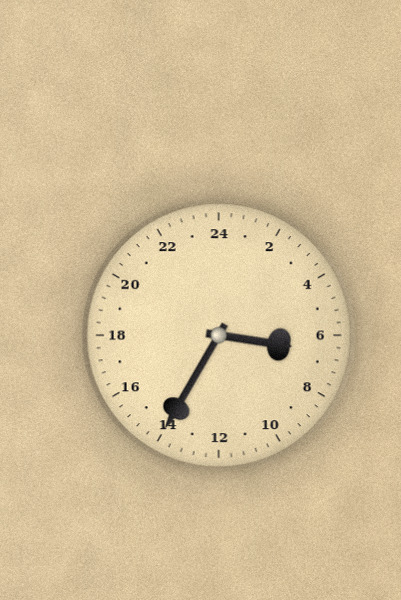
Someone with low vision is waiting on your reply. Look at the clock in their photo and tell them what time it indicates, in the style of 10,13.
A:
6,35
